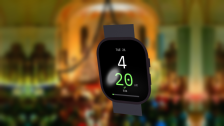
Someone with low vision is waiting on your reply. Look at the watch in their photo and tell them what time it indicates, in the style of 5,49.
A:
4,20
